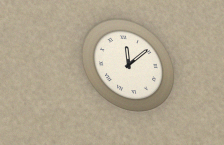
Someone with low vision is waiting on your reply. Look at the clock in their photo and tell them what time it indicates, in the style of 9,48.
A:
12,09
